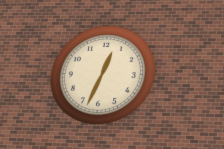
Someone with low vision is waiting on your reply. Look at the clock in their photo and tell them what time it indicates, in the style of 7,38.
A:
12,33
